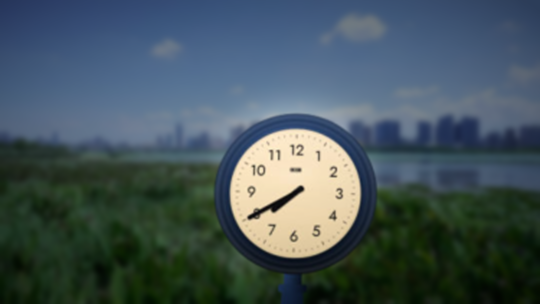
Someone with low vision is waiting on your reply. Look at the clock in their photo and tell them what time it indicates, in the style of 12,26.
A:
7,40
